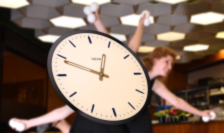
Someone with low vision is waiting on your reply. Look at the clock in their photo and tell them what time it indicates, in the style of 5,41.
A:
12,49
